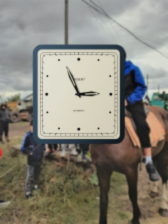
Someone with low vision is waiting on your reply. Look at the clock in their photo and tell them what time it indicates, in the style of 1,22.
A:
2,56
